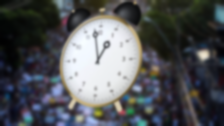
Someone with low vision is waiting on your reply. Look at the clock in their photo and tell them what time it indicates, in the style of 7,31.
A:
12,58
